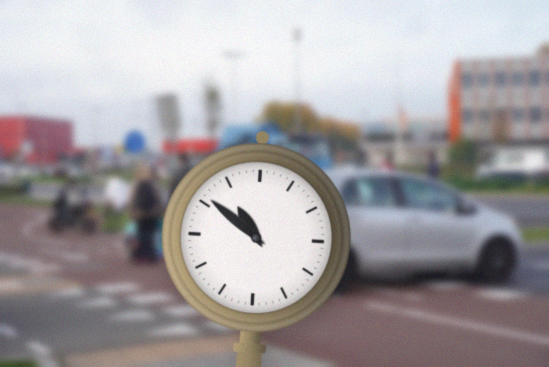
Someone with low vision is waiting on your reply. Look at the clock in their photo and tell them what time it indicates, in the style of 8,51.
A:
10,51
